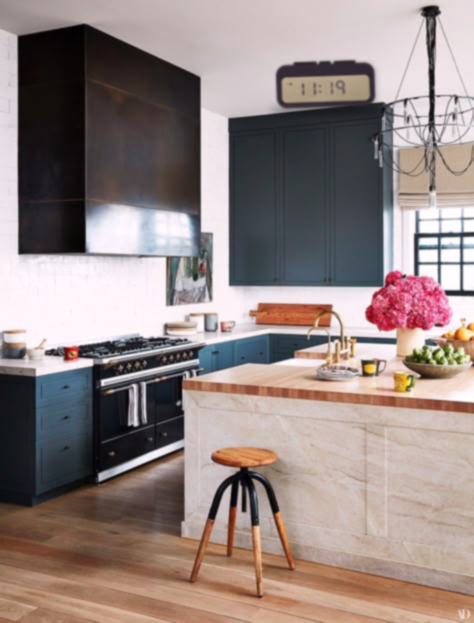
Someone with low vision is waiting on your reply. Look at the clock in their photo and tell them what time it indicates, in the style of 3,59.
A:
11,19
